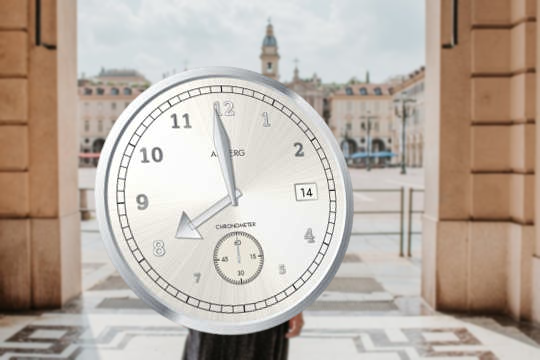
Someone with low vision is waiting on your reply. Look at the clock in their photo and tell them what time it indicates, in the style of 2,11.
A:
7,59
